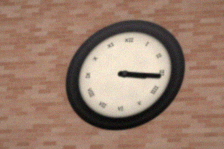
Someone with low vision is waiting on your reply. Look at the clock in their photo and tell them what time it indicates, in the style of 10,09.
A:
3,16
